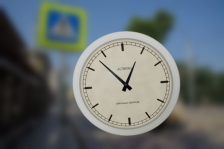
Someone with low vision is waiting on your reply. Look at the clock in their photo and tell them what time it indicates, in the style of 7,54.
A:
12,53
